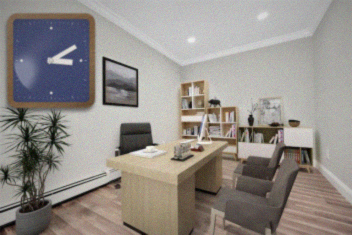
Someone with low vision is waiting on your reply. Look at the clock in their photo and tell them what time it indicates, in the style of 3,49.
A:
3,10
